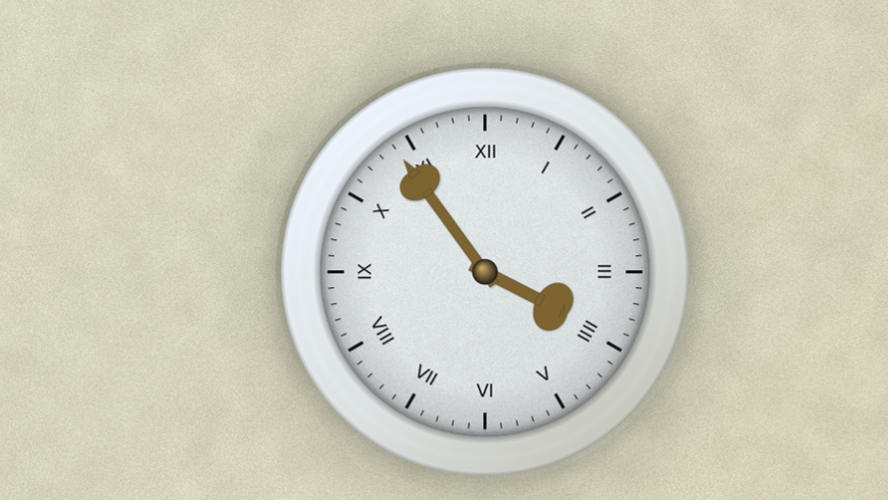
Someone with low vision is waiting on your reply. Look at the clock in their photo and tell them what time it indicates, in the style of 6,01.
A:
3,54
